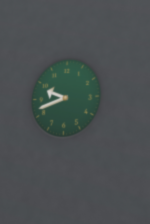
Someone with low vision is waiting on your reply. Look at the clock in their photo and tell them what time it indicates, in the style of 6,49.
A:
9,42
